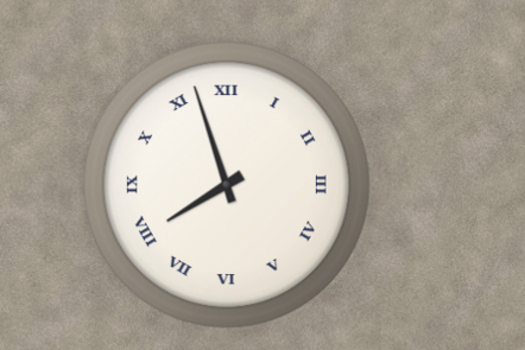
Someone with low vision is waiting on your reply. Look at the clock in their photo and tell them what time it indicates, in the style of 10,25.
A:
7,57
